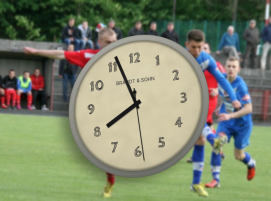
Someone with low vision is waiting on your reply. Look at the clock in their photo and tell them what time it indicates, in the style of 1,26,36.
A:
7,56,29
